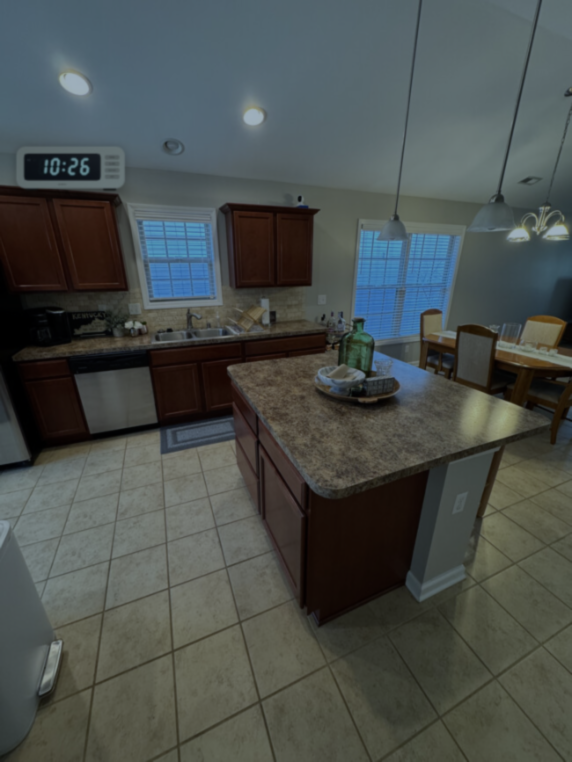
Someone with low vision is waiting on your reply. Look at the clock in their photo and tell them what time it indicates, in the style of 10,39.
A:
10,26
